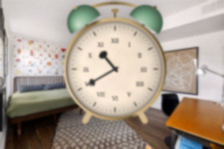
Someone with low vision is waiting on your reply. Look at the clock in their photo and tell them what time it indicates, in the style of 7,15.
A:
10,40
